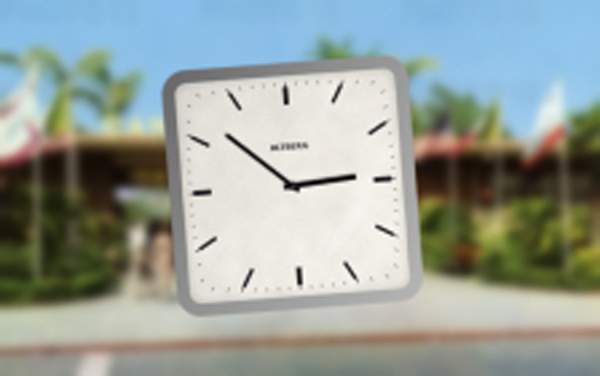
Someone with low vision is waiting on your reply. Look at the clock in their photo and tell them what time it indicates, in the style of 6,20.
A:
2,52
